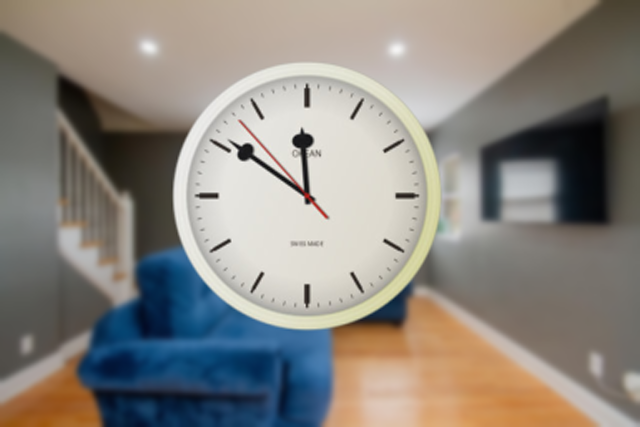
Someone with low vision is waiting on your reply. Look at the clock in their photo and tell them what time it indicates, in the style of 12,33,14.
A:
11,50,53
